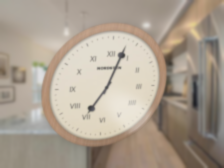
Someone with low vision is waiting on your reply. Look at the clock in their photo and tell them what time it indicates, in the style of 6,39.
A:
7,03
